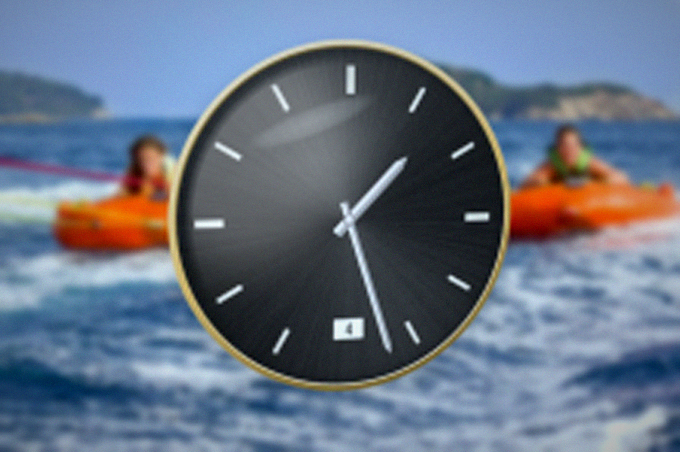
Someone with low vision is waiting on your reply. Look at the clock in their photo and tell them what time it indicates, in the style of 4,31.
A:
1,27
